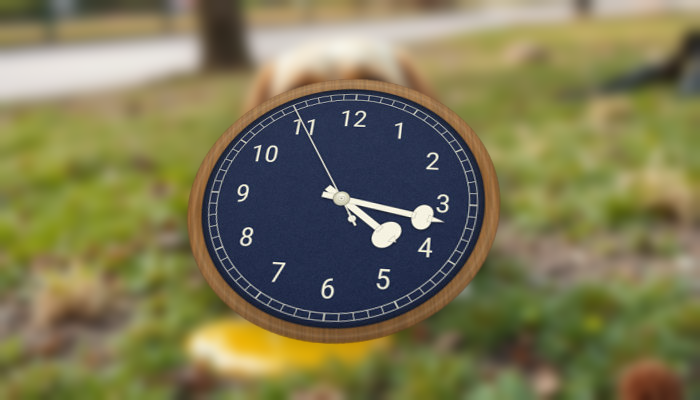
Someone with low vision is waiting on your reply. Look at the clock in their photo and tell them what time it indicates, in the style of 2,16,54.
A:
4,16,55
